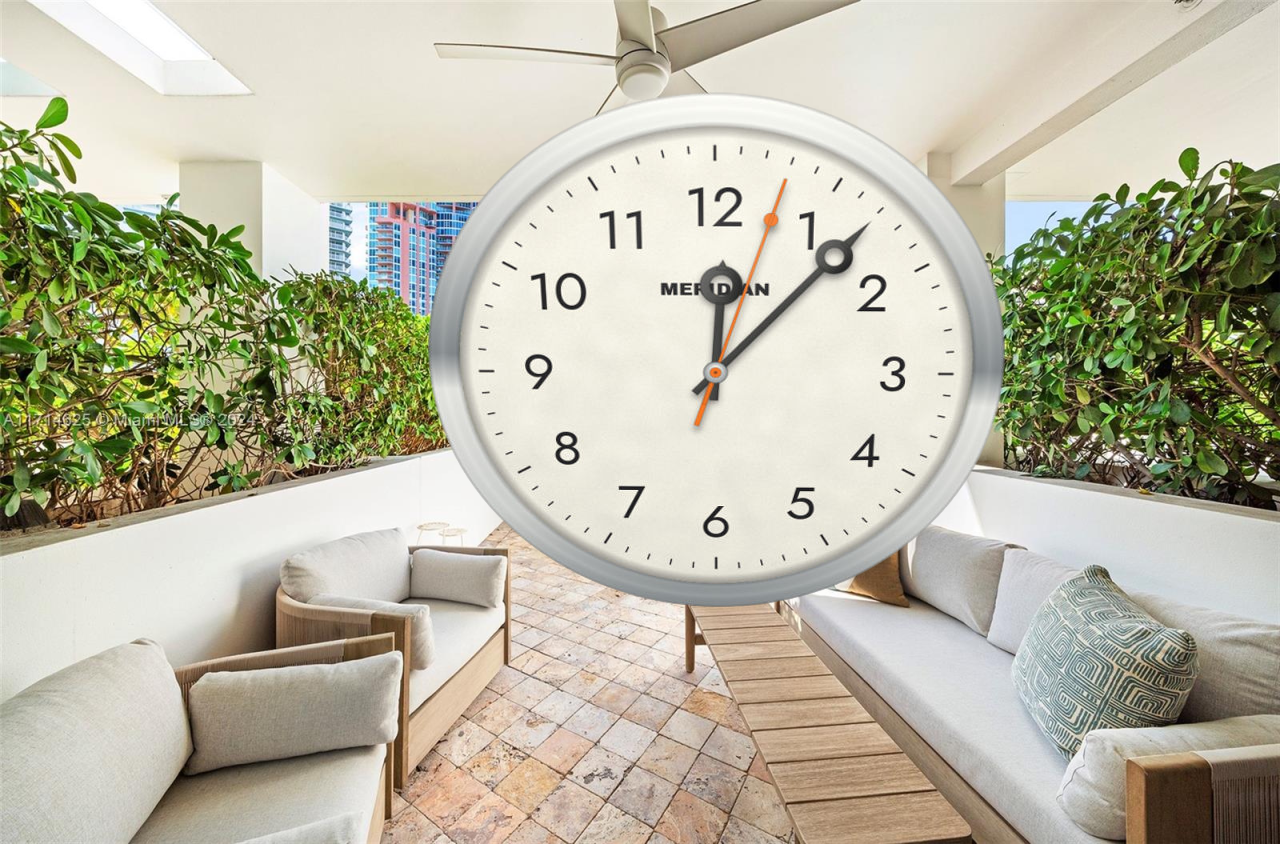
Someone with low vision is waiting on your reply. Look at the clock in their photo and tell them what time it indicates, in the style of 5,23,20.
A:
12,07,03
